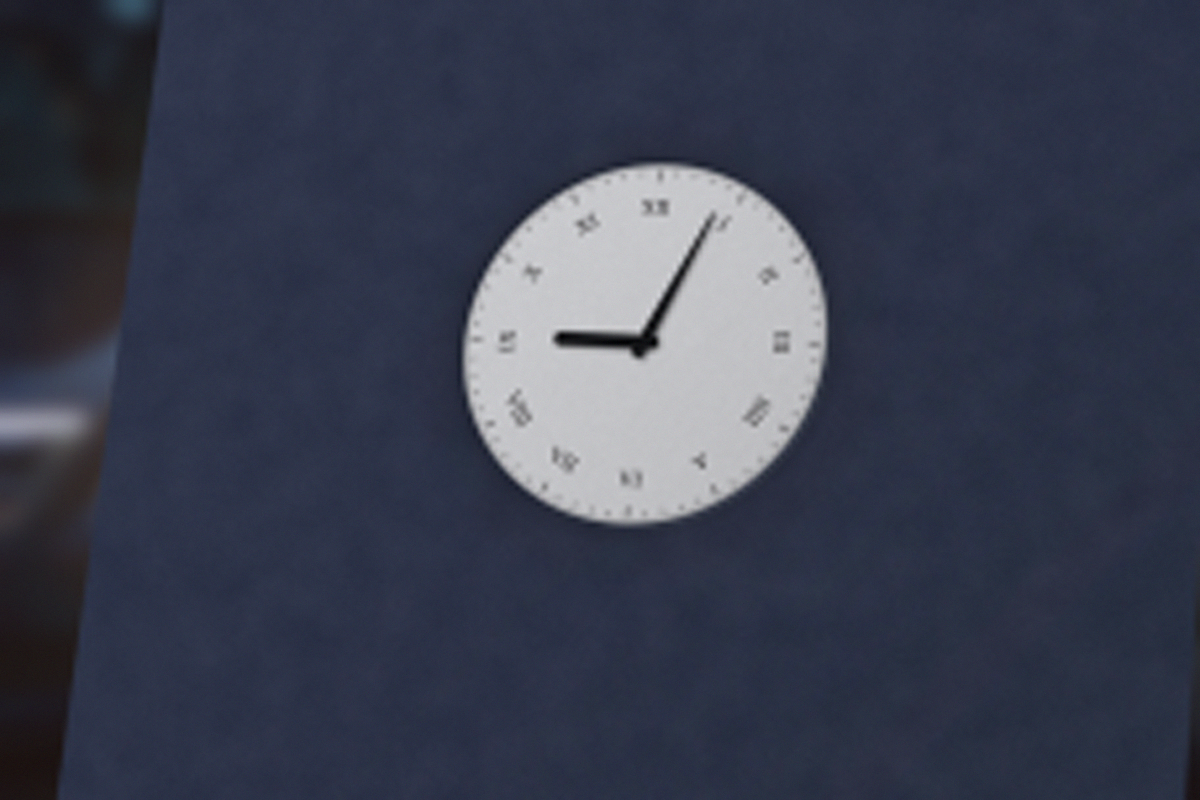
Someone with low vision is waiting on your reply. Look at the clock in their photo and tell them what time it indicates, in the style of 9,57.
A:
9,04
